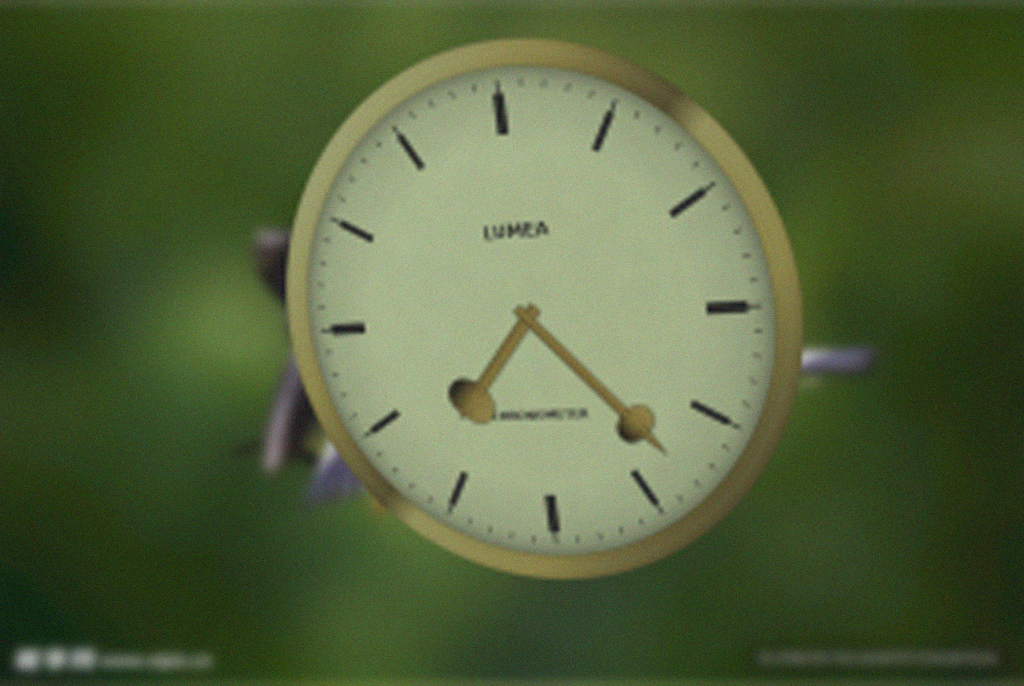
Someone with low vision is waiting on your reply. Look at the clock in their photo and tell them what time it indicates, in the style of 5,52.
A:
7,23
